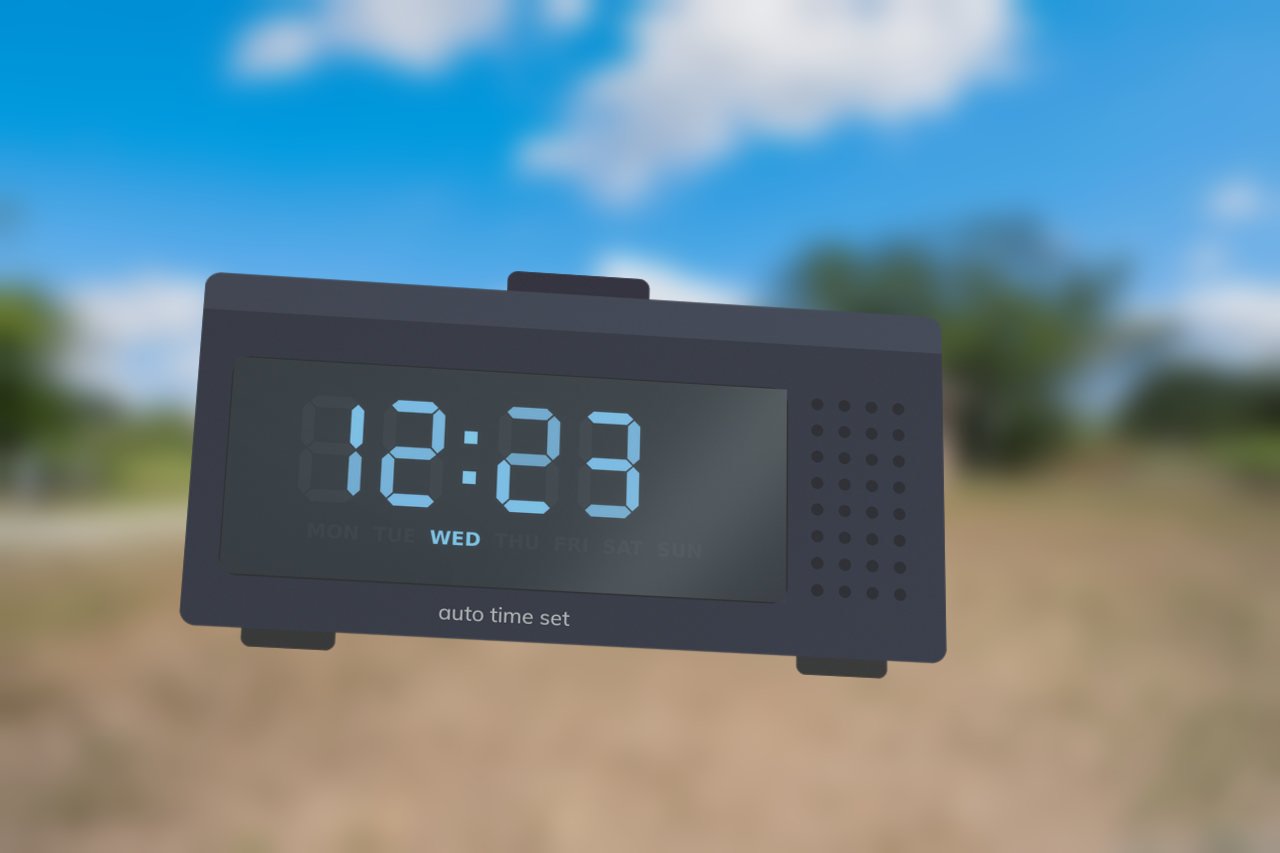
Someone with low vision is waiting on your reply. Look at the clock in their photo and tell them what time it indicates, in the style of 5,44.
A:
12,23
